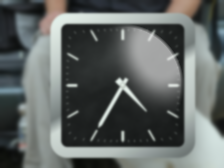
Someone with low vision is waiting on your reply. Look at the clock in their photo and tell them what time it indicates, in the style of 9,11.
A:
4,35
